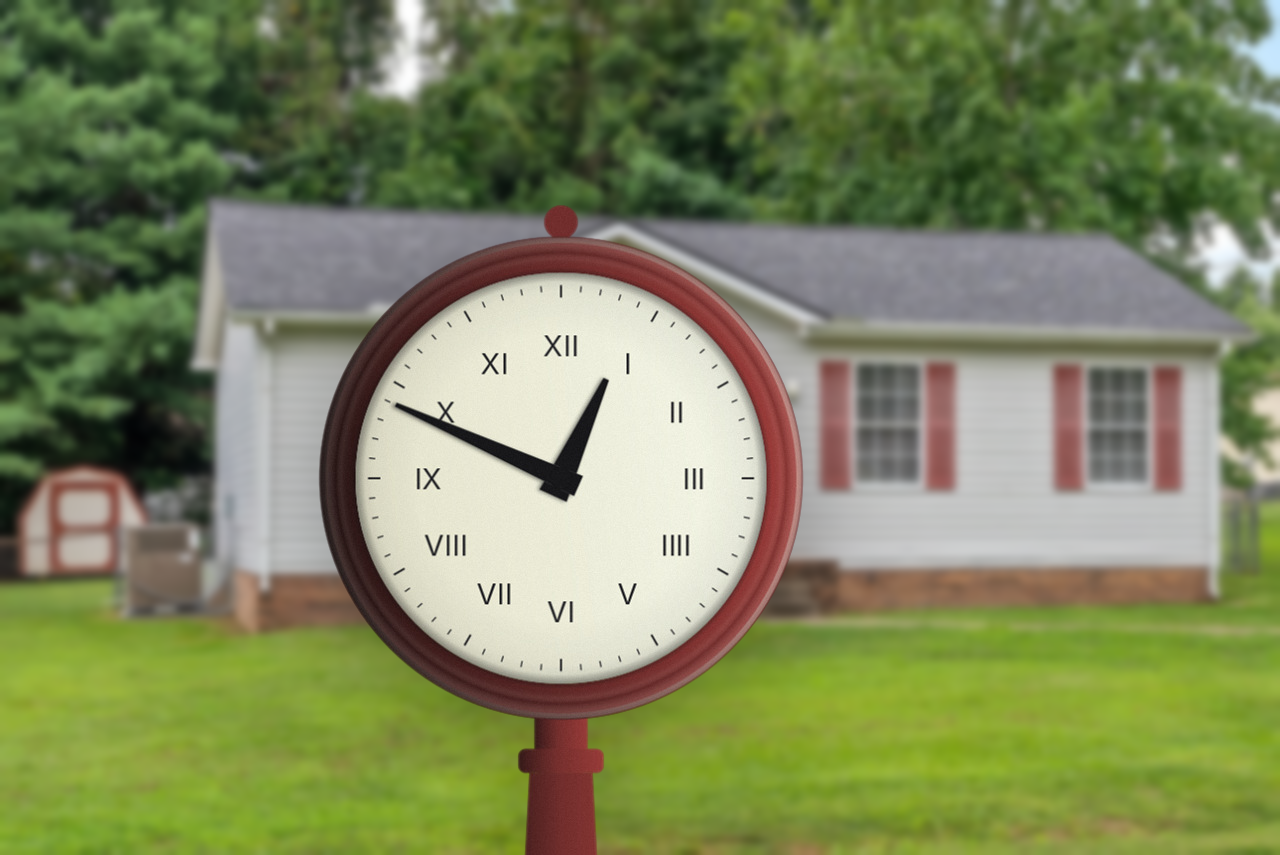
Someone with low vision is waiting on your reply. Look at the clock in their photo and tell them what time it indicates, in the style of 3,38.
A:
12,49
